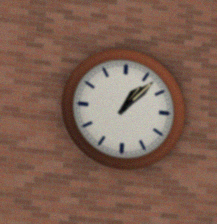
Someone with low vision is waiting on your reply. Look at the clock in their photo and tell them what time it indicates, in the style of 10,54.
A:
1,07
